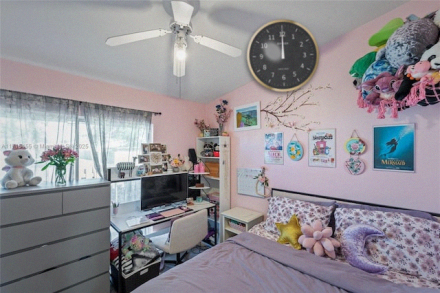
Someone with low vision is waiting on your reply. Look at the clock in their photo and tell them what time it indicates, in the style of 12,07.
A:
12,00
